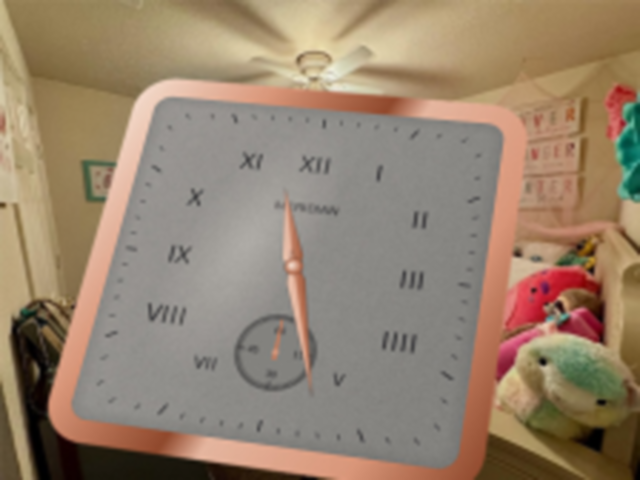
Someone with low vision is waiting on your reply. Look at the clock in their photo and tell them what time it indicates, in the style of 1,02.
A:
11,27
